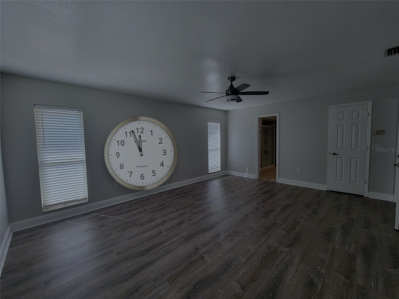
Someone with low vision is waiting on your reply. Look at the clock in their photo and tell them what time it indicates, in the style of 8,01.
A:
11,57
